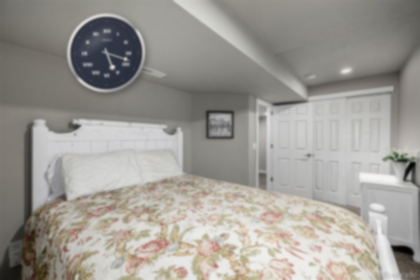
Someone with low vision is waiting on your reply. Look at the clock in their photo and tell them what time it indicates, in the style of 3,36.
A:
5,18
